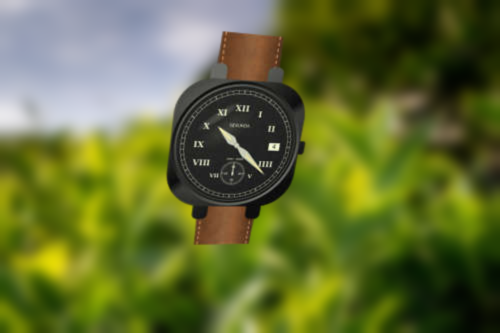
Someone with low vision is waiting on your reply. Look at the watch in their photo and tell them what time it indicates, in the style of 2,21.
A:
10,22
